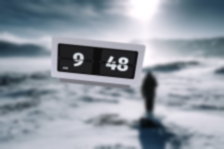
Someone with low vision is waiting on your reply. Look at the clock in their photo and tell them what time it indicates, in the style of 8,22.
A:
9,48
